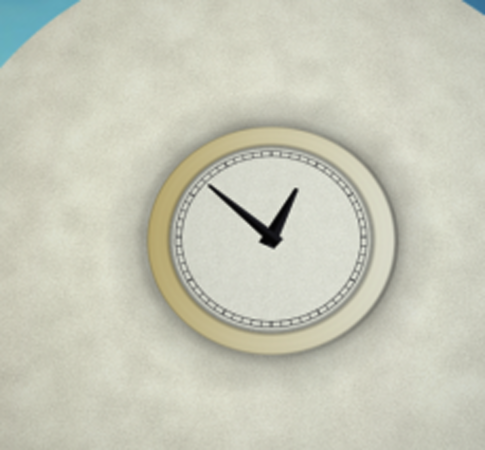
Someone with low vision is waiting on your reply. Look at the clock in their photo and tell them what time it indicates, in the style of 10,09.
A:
12,52
